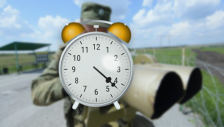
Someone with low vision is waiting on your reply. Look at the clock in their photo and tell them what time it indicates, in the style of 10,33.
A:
4,22
